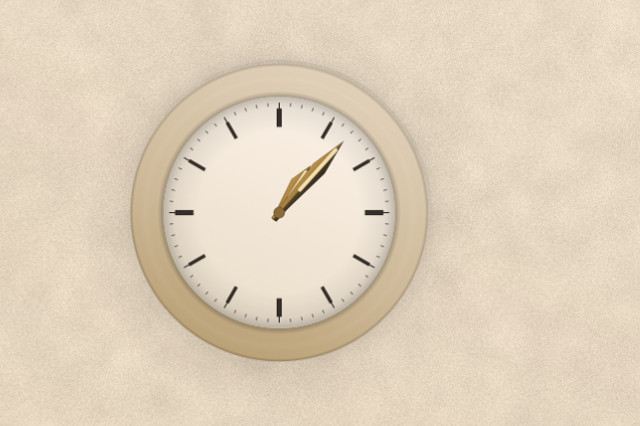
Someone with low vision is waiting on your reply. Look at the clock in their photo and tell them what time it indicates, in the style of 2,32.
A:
1,07
